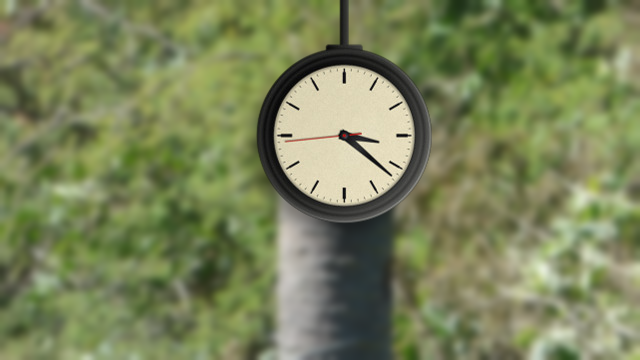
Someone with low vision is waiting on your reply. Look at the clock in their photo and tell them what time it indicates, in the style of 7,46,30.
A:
3,21,44
